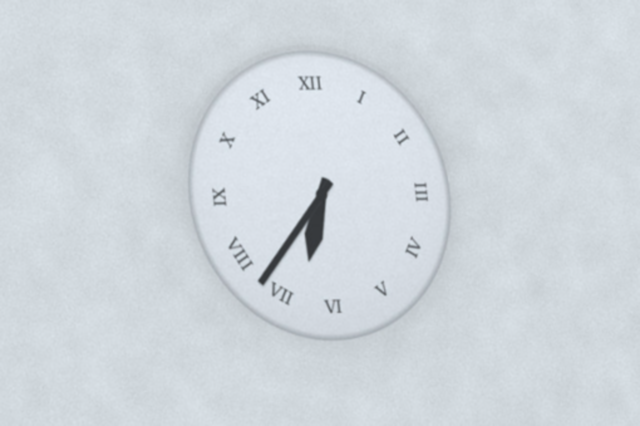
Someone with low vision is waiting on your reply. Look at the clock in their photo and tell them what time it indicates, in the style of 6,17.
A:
6,37
